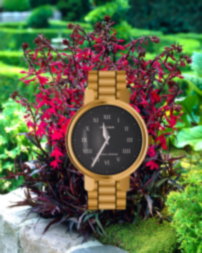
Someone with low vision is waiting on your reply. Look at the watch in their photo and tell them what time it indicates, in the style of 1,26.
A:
11,35
